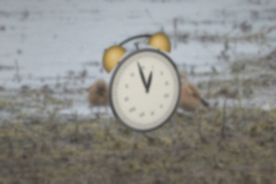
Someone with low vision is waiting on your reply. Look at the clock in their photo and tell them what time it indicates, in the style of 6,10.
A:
12,59
